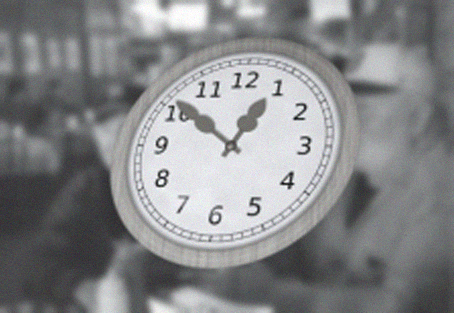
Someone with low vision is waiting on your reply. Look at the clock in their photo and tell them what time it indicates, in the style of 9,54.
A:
12,51
